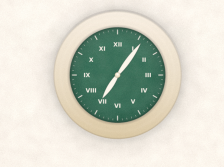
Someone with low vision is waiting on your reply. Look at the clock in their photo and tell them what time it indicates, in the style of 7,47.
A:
7,06
